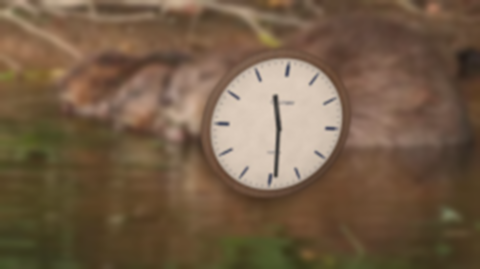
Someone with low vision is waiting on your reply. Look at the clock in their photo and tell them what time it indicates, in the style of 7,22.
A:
11,29
